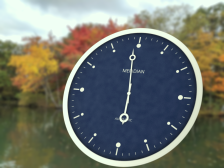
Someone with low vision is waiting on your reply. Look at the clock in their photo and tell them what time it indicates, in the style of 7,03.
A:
5,59
